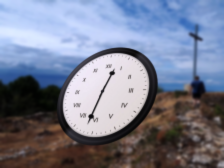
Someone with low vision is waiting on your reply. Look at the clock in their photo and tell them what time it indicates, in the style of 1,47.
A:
12,32
